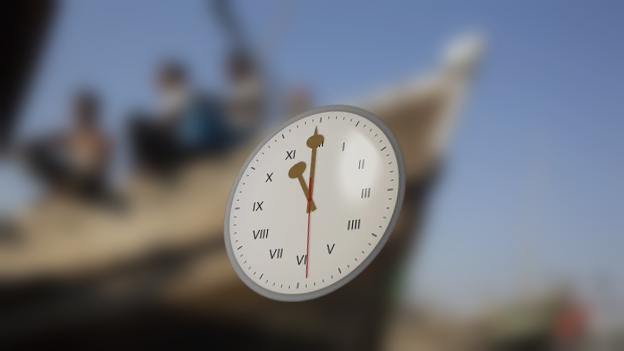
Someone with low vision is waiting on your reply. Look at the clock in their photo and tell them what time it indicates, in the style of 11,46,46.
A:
10,59,29
